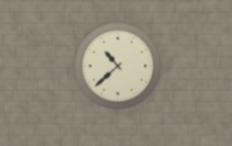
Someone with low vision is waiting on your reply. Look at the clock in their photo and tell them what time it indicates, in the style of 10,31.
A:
10,38
